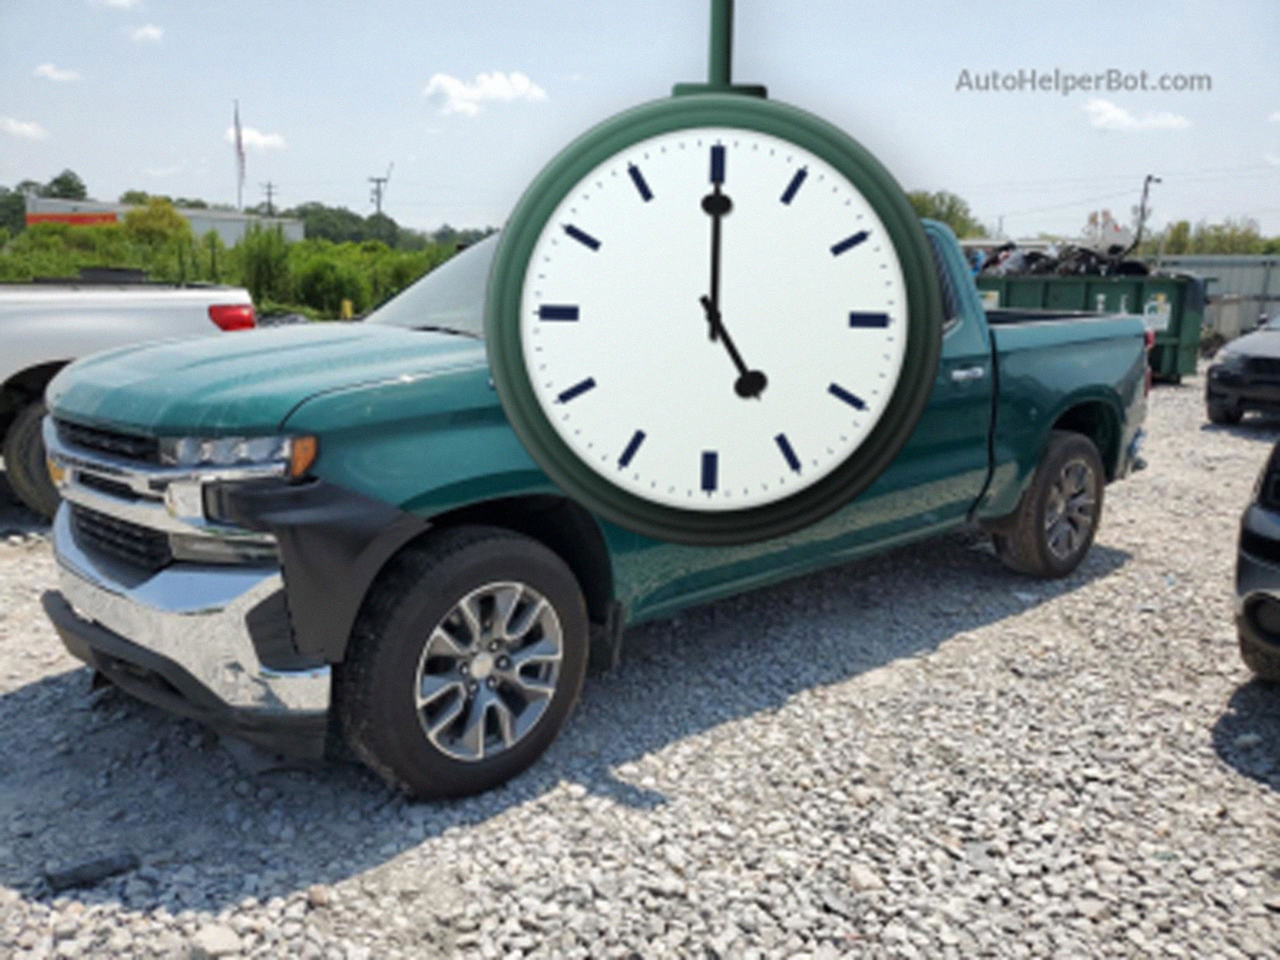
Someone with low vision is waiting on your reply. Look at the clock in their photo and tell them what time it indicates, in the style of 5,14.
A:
5,00
